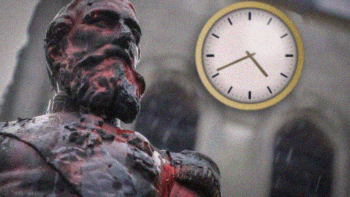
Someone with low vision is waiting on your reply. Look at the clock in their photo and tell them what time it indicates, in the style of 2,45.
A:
4,41
